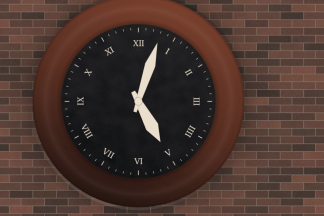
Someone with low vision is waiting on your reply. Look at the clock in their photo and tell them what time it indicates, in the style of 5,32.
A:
5,03
